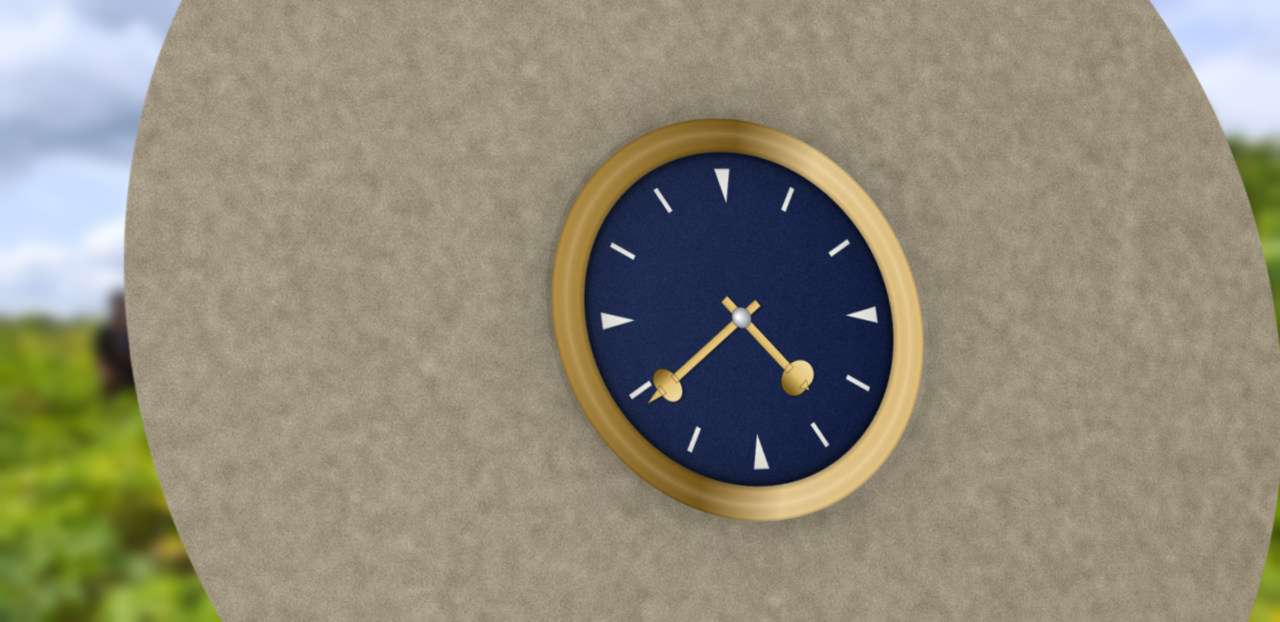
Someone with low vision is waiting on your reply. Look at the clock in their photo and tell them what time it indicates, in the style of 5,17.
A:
4,39
